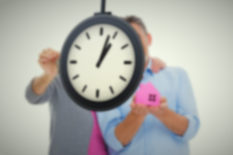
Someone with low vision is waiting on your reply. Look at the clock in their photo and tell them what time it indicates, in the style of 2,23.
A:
1,03
